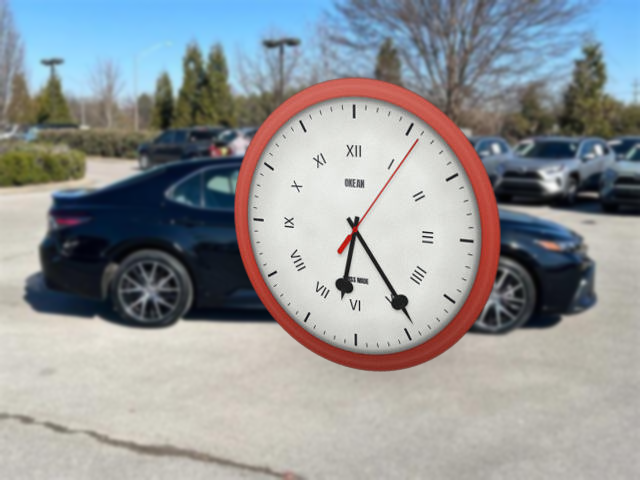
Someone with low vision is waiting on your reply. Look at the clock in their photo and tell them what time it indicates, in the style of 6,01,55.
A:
6,24,06
